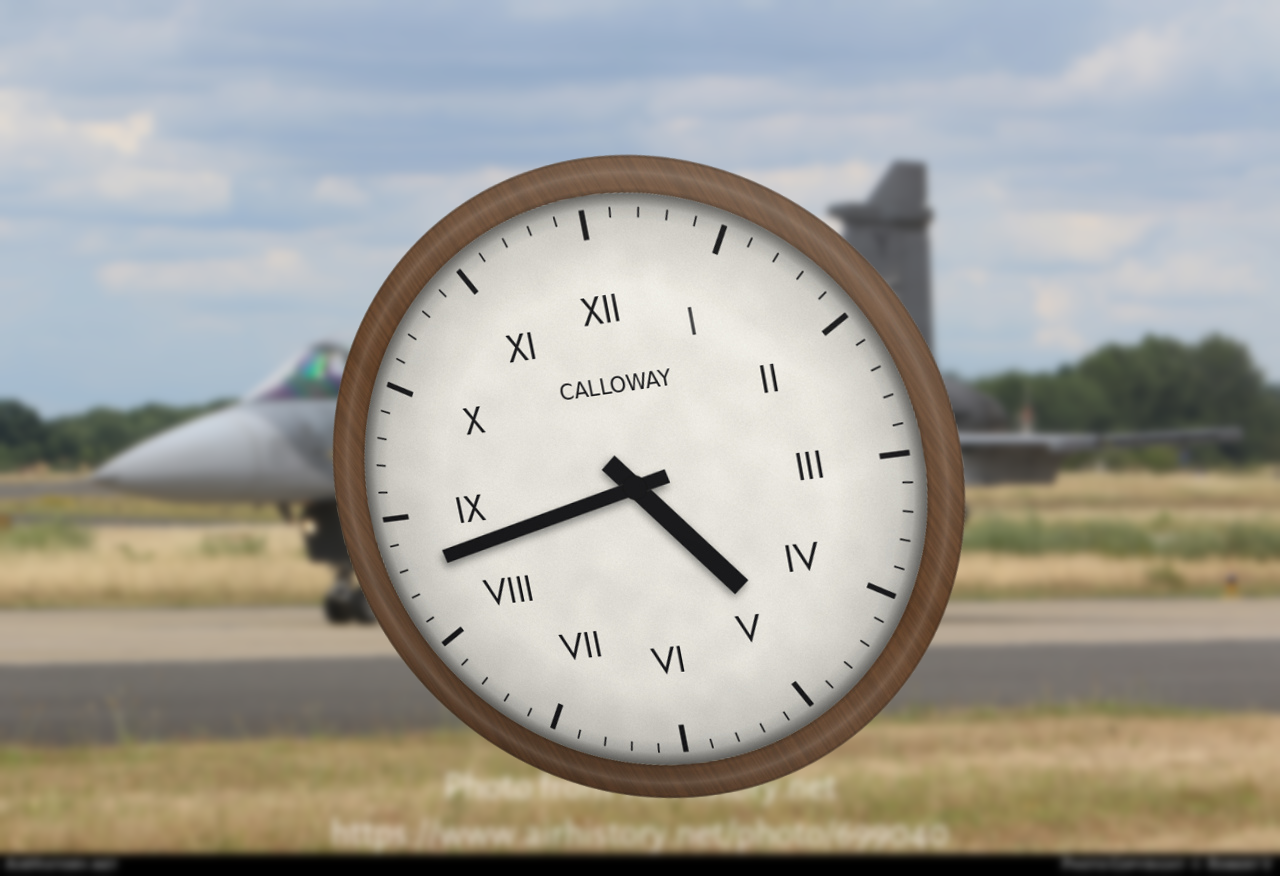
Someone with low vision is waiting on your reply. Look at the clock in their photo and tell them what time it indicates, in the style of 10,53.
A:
4,43
